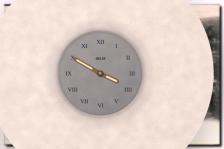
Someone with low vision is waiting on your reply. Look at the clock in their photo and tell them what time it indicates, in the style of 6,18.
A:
3,50
